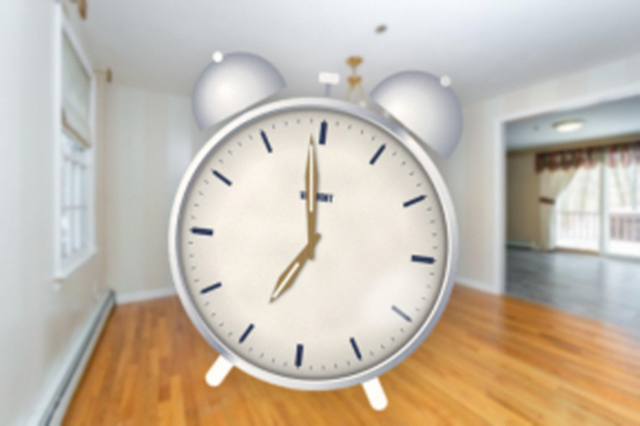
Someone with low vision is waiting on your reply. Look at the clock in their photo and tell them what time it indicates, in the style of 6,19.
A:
6,59
